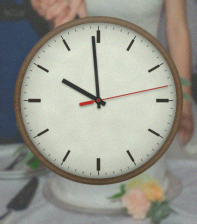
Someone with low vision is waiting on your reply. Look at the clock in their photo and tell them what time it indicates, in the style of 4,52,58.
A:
9,59,13
